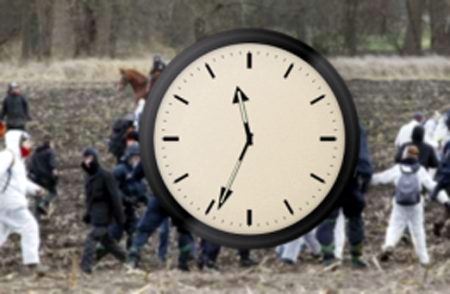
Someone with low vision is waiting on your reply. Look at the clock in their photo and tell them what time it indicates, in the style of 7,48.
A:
11,34
